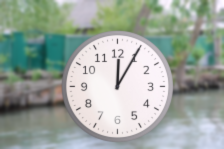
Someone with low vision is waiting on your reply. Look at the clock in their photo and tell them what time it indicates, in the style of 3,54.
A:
12,05
